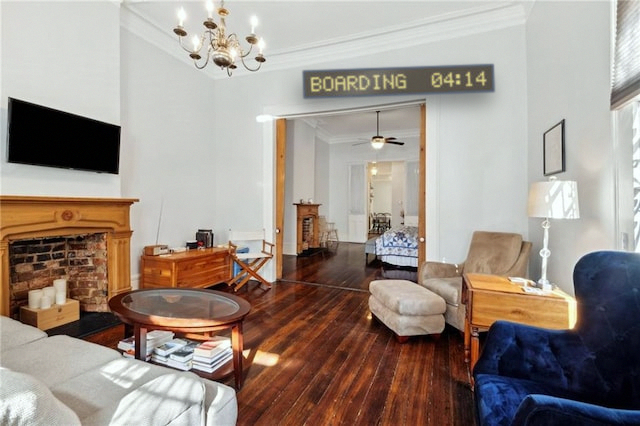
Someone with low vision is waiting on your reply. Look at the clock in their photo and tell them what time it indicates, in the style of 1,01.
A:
4,14
